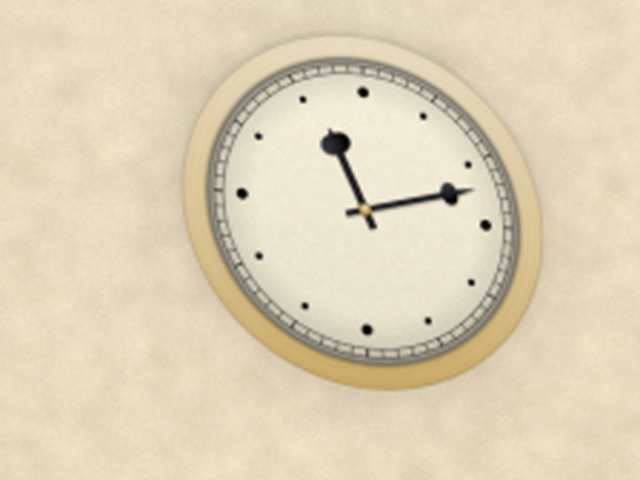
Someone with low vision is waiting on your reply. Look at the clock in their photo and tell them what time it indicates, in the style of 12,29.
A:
11,12
